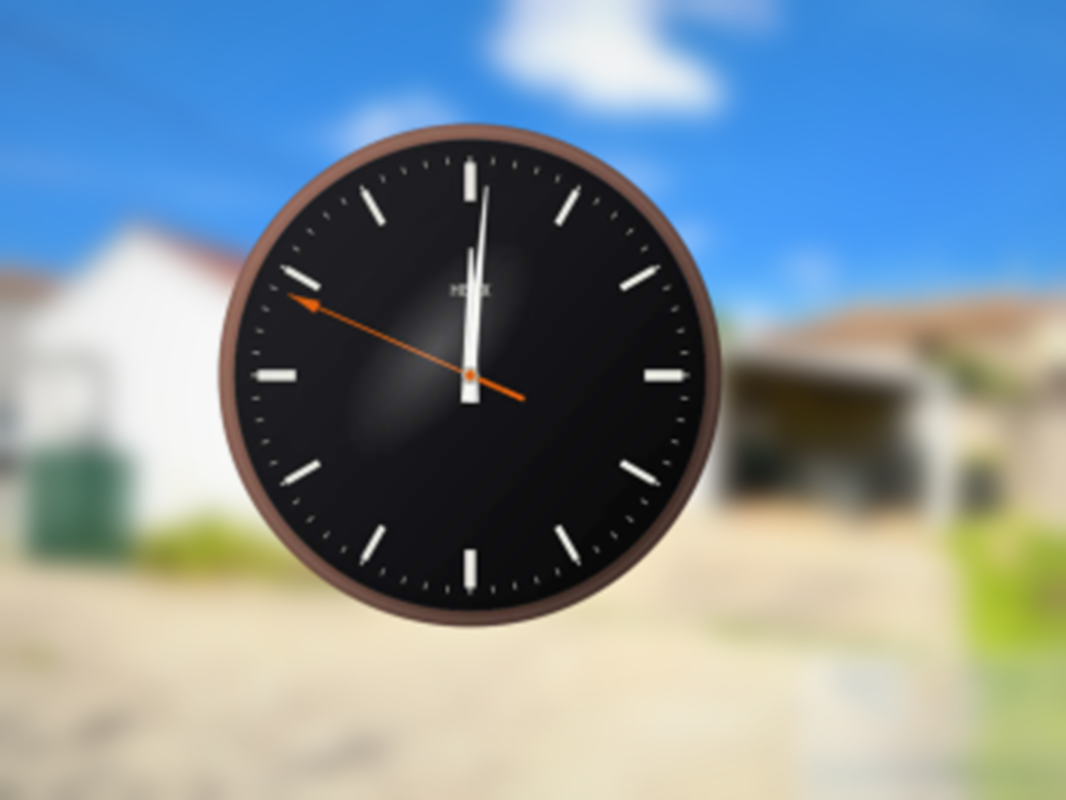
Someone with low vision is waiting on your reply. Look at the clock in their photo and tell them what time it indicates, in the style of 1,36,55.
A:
12,00,49
